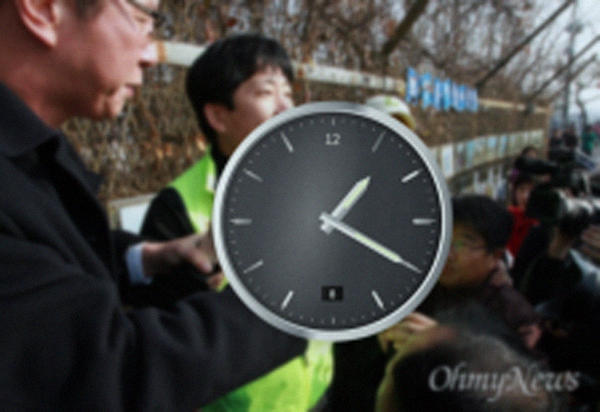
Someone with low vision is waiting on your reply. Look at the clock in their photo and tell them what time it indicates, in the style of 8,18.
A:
1,20
